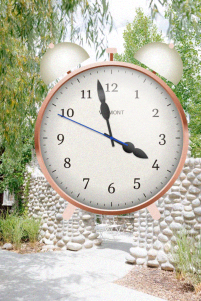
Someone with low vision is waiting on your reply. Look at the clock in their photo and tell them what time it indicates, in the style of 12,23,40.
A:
3,57,49
